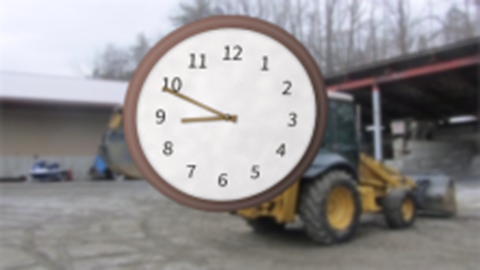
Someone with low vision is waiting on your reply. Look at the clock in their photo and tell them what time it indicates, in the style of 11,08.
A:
8,49
